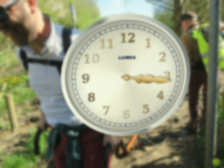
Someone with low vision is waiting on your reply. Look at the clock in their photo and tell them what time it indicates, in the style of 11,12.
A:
3,16
